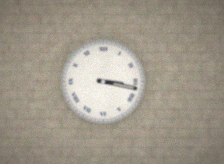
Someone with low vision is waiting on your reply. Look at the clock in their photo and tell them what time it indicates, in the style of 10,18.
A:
3,17
